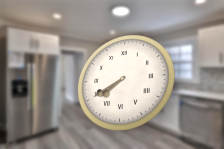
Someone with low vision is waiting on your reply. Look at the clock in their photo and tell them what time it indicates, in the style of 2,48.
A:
7,40
